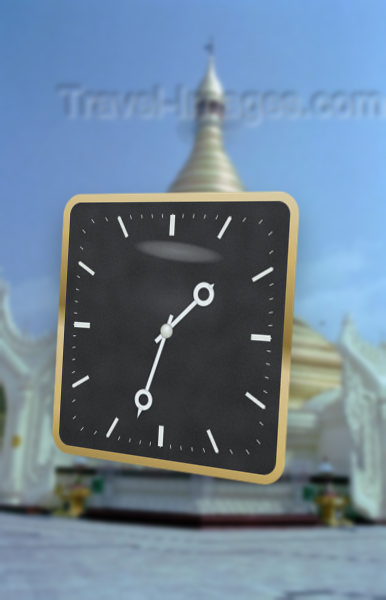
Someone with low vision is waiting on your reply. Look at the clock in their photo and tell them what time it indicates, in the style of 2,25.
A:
1,33
